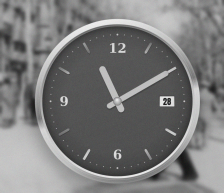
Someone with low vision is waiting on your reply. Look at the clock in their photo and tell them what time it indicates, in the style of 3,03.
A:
11,10
